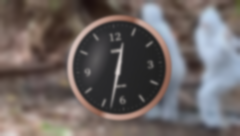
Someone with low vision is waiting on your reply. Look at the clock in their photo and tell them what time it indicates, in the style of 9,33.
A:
12,33
